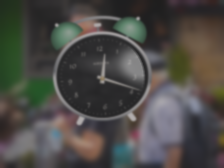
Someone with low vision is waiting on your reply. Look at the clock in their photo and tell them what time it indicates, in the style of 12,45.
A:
12,19
